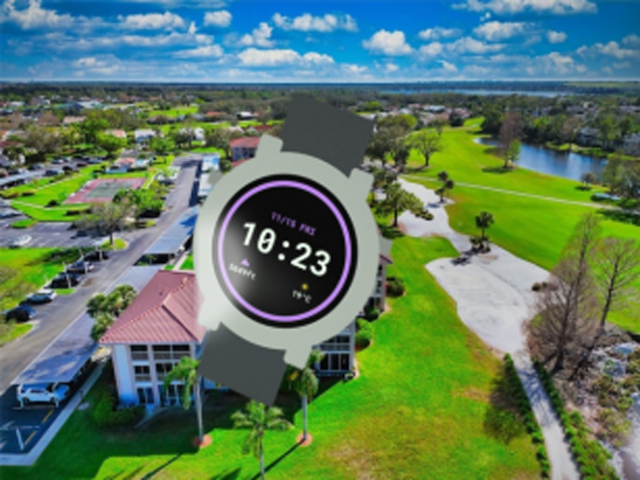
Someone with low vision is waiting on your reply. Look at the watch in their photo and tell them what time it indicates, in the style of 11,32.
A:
10,23
